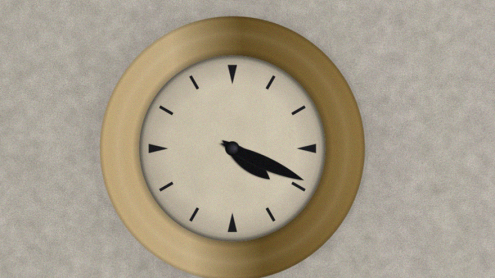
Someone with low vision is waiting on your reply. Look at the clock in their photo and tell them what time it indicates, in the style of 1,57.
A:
4,19
